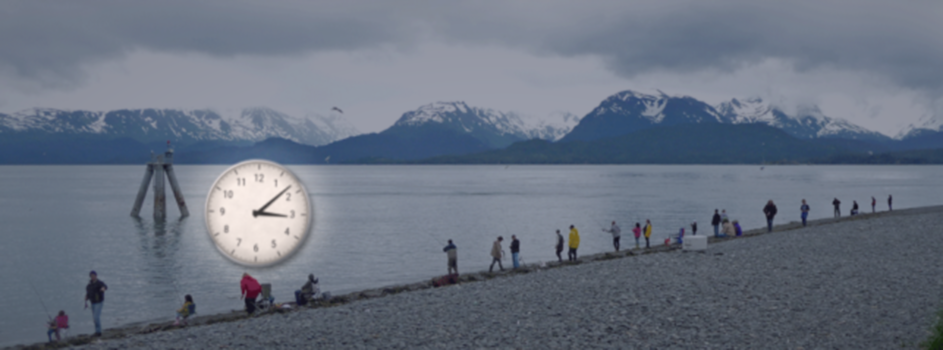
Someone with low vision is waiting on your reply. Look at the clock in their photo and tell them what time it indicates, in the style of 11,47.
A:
3,08
